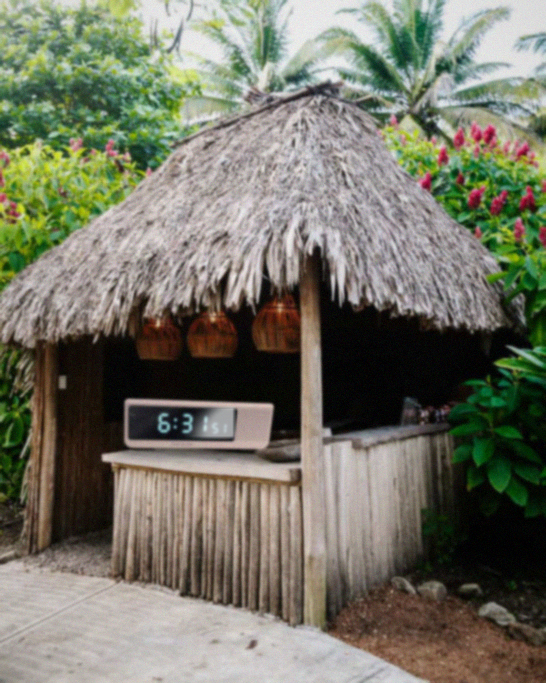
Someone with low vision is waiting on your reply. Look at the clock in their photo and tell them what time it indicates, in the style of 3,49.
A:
6,31
